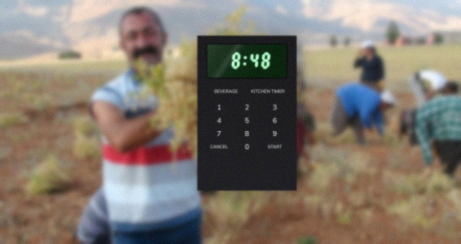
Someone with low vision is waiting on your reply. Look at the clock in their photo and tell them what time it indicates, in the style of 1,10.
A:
8,48
